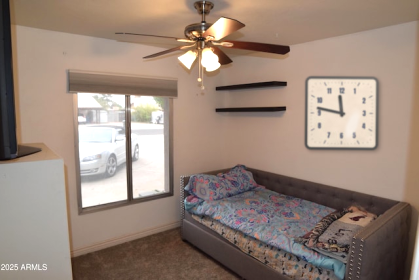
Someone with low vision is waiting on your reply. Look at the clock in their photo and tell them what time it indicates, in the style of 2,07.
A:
11,47
